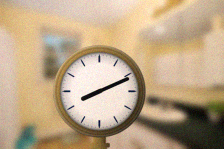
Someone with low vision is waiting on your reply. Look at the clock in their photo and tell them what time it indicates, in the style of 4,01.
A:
8,11
